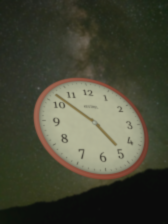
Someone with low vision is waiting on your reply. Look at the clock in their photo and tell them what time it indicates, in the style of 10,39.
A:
4,52
